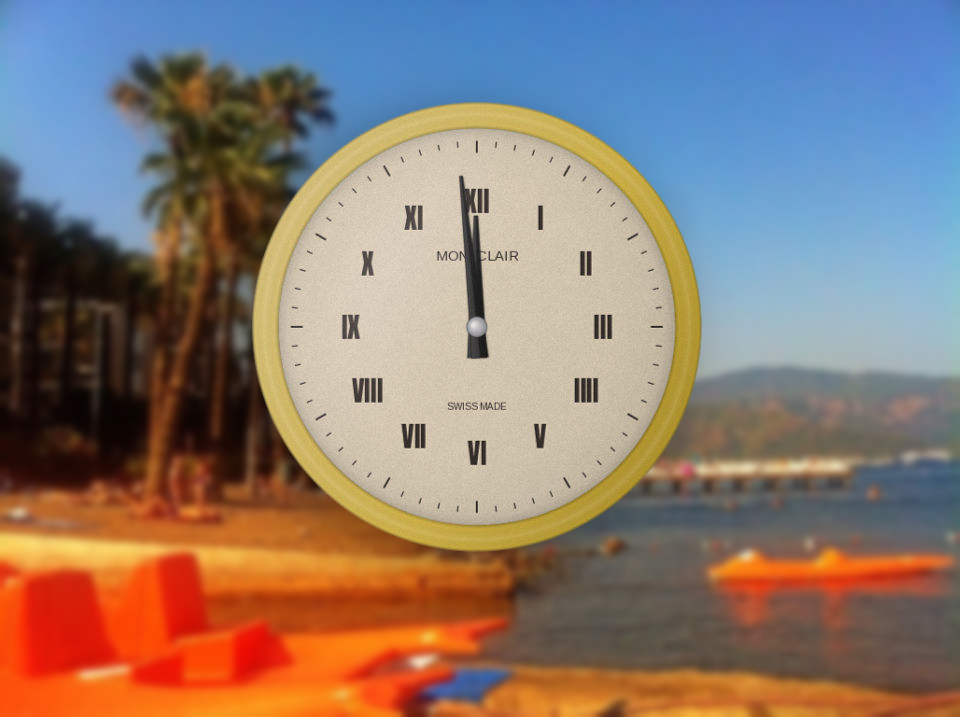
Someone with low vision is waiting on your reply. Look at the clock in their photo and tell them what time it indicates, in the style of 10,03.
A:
11,59
